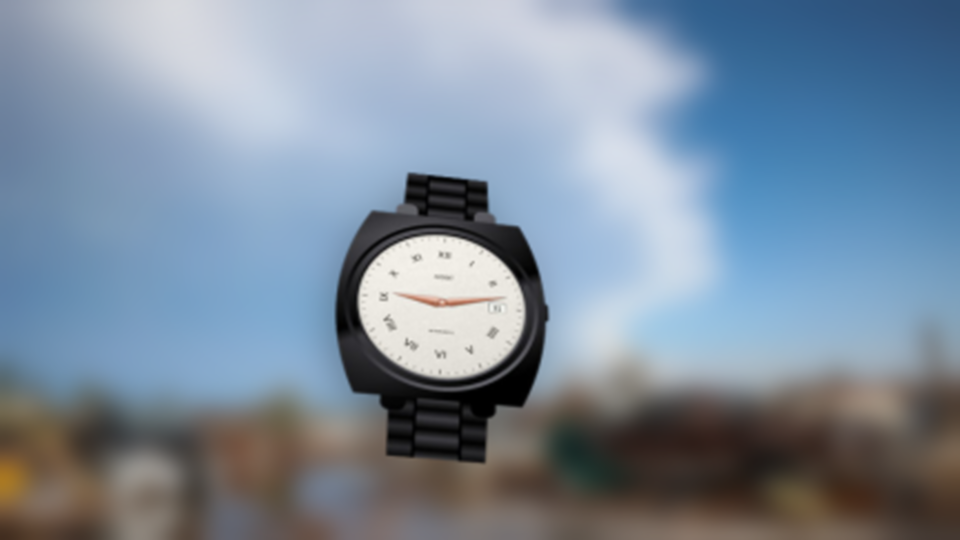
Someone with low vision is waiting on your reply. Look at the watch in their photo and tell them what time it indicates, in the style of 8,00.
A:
9,13
